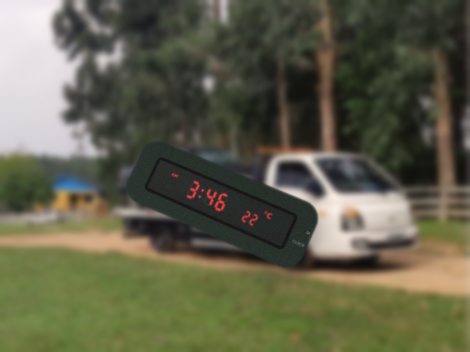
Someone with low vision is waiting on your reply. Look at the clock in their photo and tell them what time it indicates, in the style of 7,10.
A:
3,46
